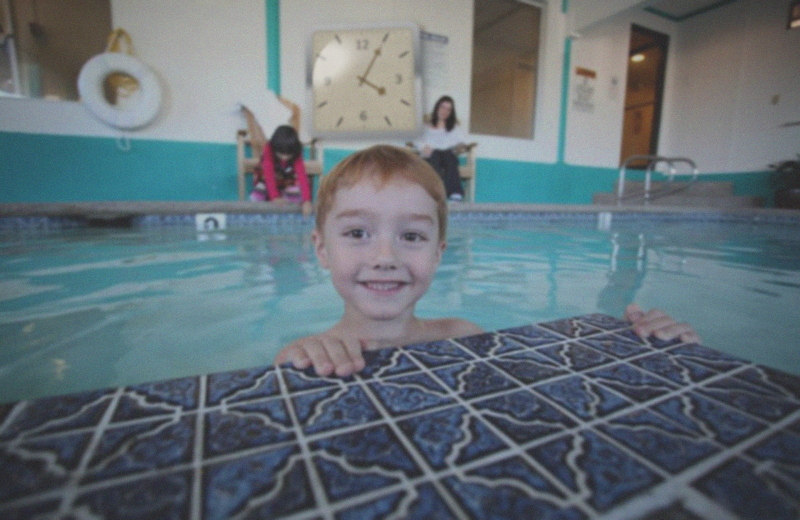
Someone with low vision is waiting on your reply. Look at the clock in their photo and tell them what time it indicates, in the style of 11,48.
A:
4,05
